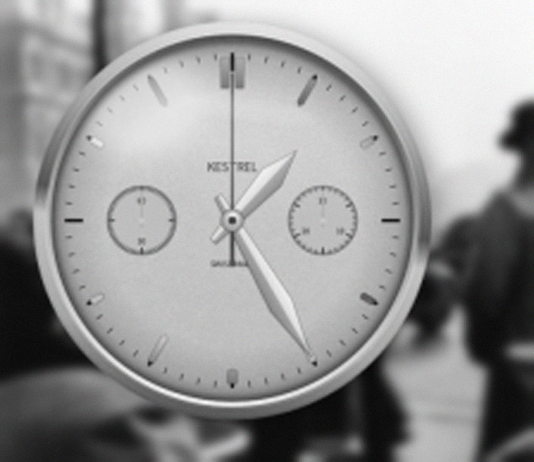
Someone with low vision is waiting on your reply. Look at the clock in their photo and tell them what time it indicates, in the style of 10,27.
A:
1,25
